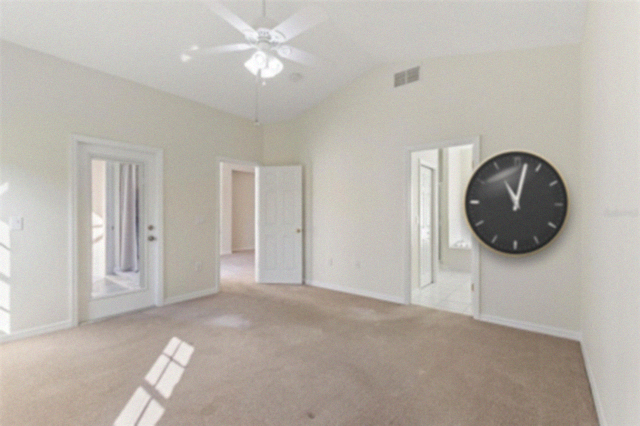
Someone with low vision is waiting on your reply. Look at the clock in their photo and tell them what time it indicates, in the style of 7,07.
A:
11,02
